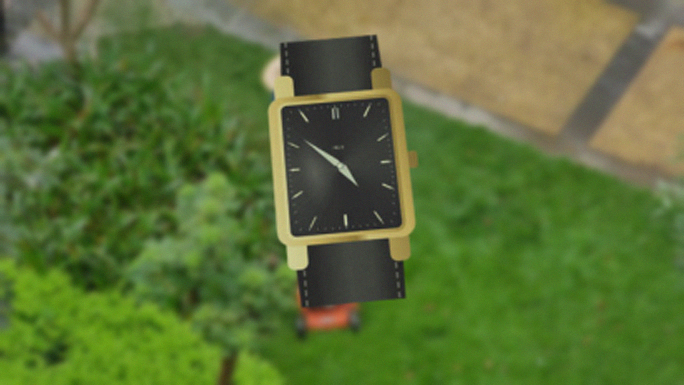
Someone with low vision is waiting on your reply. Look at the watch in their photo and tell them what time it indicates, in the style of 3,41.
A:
4,52
